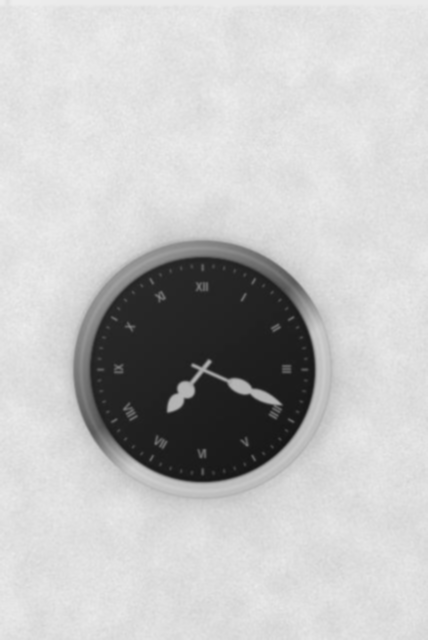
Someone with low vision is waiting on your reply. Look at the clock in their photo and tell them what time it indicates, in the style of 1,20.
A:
7,19
